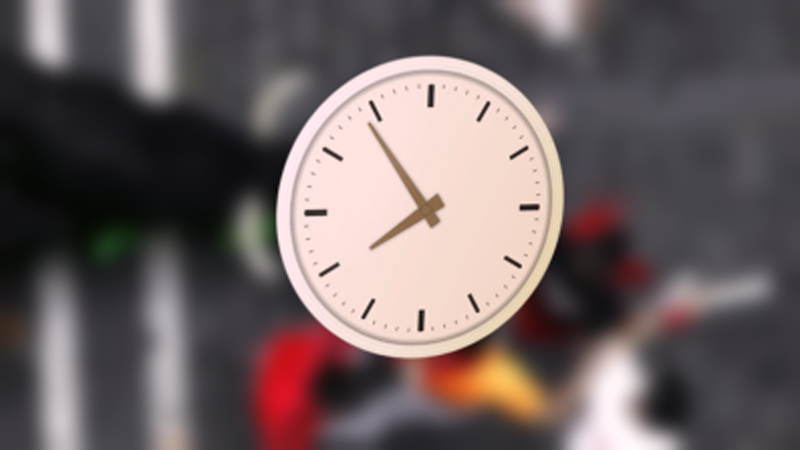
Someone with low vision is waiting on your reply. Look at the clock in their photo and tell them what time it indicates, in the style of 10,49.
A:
7,54
